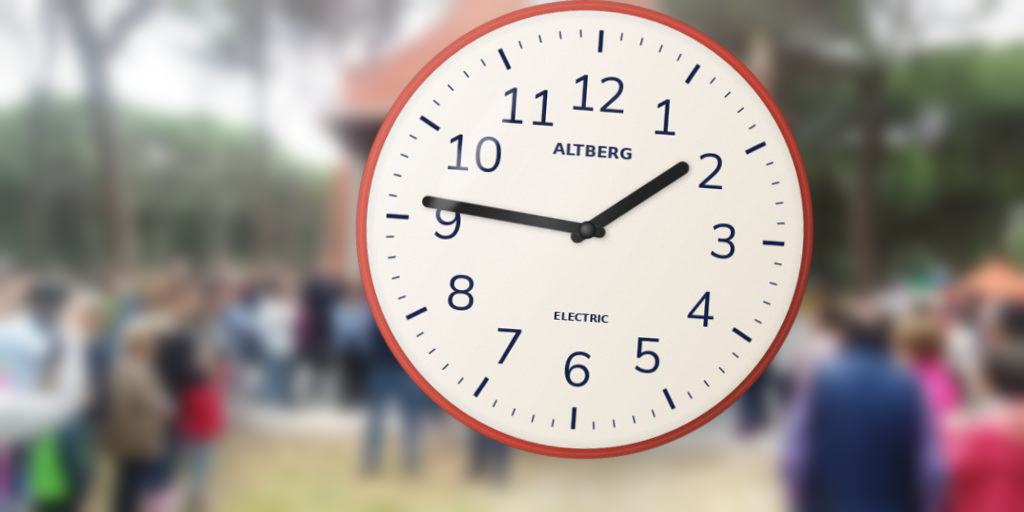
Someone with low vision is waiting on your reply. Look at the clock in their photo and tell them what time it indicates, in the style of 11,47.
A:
1,46
